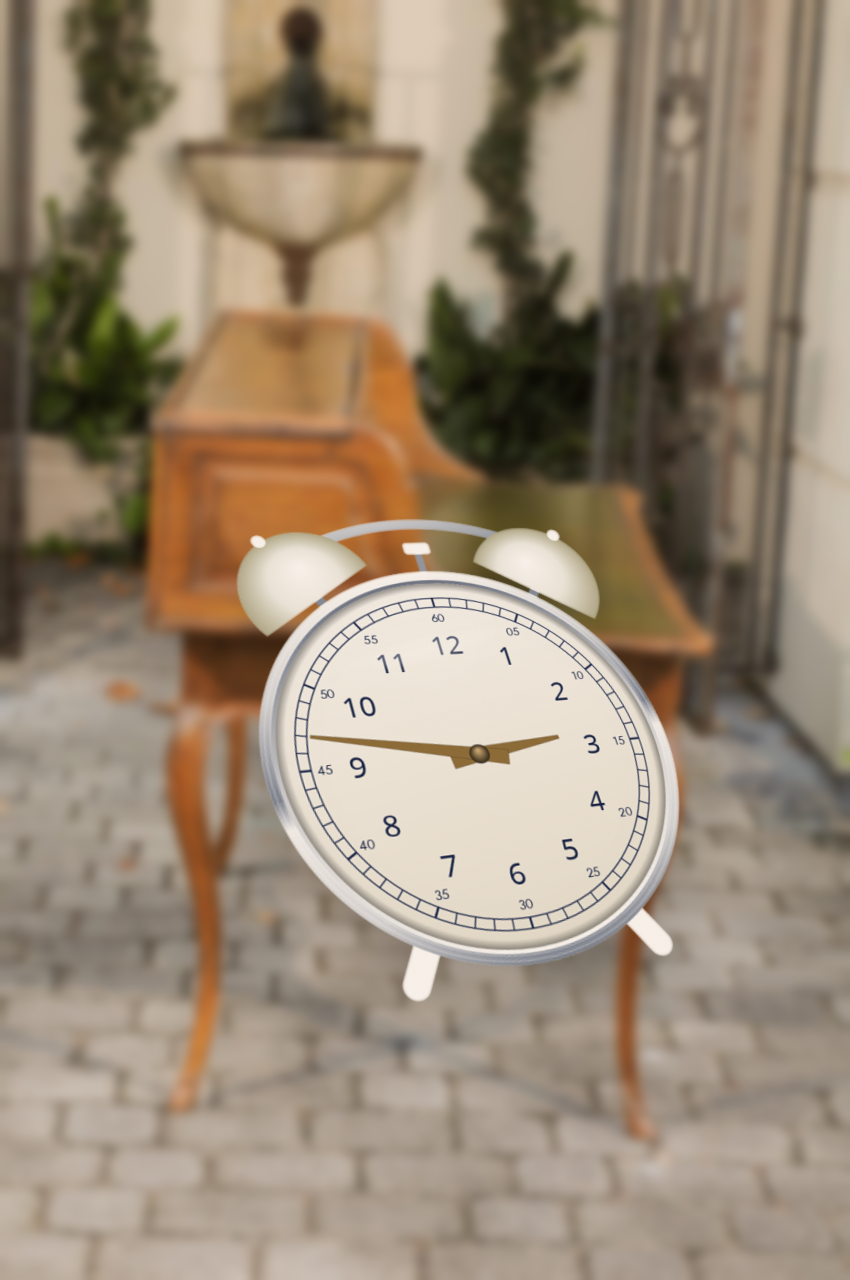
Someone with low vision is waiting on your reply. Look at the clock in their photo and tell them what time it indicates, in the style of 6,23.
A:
2,47
